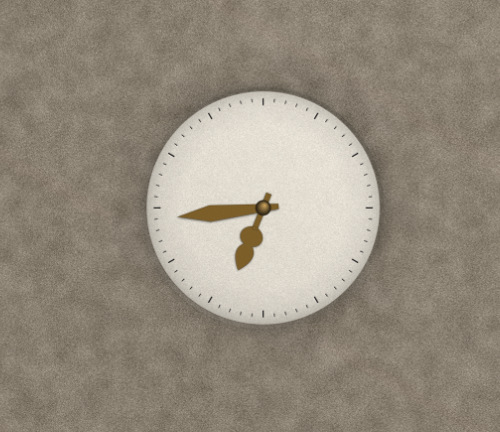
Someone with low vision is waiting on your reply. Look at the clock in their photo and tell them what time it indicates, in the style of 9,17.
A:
6,44
